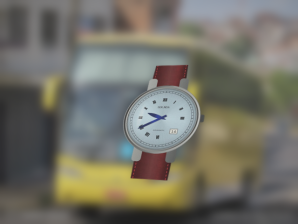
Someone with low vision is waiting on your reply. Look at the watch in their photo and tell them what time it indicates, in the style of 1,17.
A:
9,40
